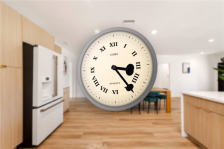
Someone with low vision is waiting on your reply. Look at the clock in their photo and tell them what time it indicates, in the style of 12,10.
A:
3,24
